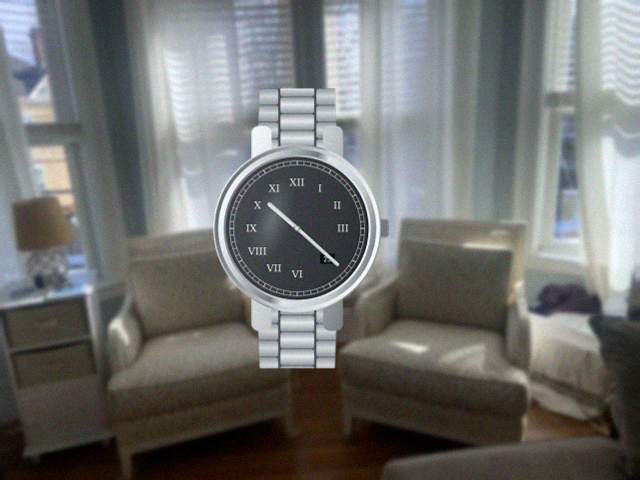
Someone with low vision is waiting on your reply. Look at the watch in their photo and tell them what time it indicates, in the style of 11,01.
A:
10,22
